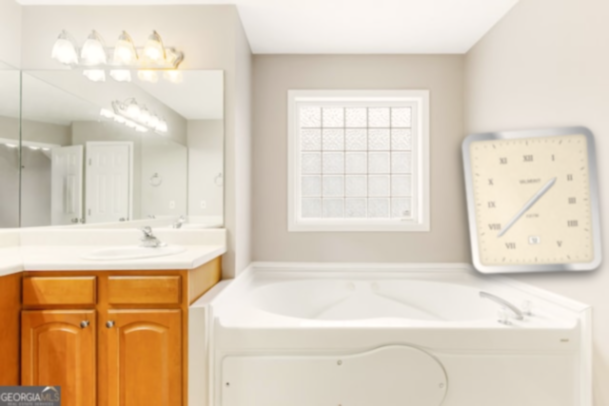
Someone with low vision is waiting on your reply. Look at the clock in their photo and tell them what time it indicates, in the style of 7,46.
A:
1,38
